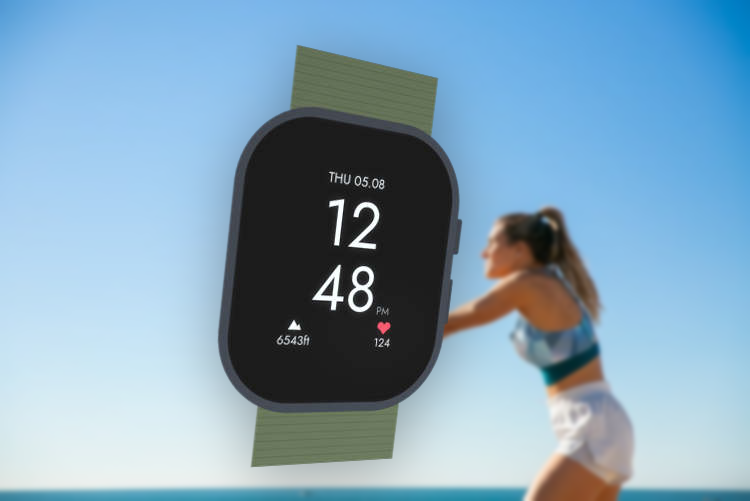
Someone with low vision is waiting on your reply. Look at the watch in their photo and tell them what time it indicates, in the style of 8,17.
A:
12,48
